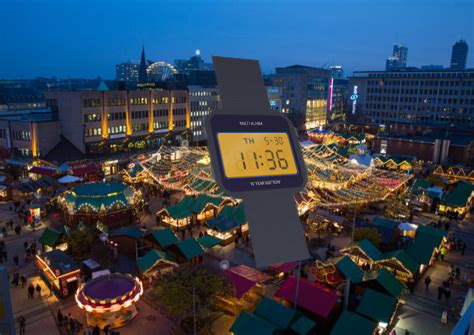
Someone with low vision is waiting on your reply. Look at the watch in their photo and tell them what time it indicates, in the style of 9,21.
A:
11,36
